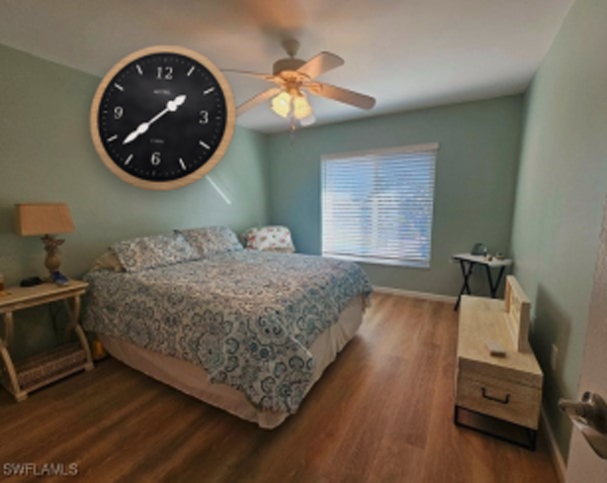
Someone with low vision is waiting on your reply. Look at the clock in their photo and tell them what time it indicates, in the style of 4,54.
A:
1,38
